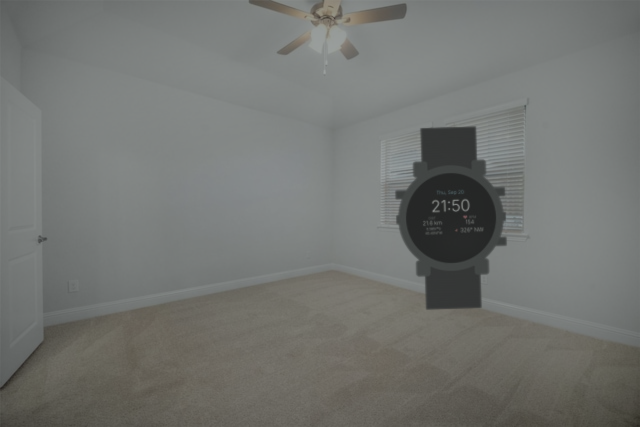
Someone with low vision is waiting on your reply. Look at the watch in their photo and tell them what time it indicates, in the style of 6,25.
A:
21,50
